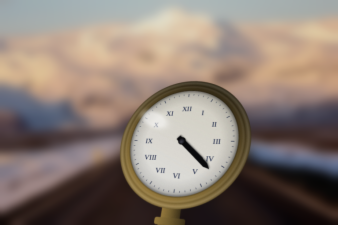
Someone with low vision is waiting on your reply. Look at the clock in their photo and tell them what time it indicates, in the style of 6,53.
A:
4,22
